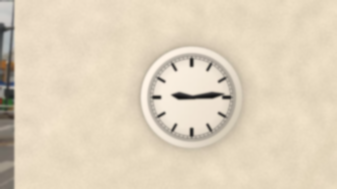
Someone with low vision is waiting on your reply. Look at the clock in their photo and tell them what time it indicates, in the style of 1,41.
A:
9,14
